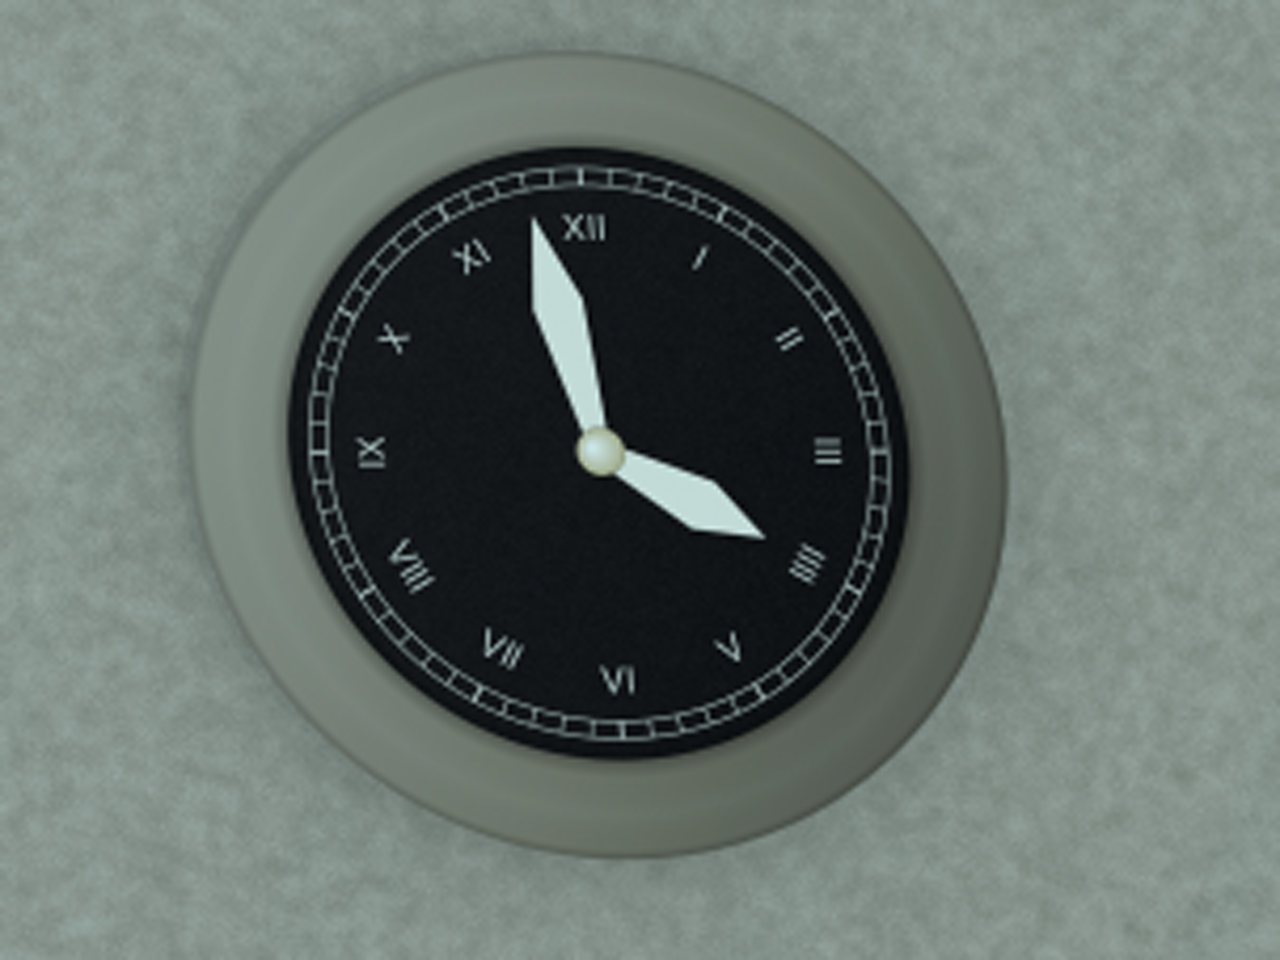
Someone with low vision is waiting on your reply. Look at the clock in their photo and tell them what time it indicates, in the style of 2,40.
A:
3,58
